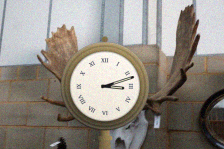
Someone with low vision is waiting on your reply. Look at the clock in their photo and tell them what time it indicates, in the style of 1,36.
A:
3,12
